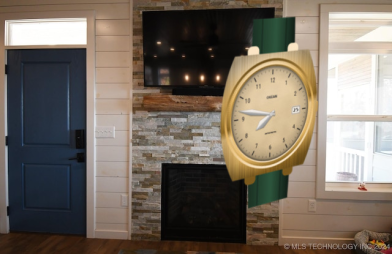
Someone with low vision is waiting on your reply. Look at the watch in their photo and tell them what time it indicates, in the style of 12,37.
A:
7,47
